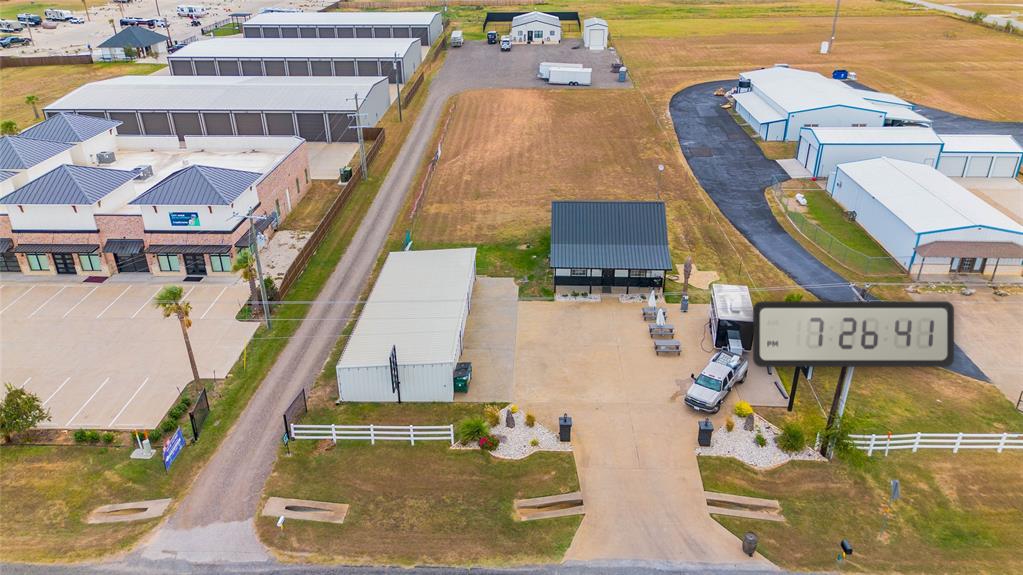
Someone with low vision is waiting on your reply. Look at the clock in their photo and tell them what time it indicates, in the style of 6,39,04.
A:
7,26,41
